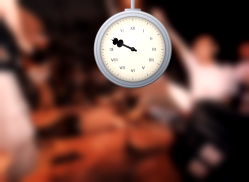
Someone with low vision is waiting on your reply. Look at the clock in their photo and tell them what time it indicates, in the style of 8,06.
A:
9,49
